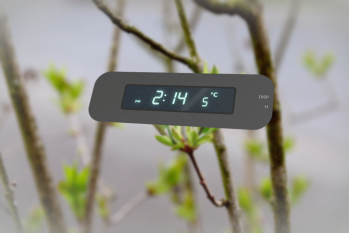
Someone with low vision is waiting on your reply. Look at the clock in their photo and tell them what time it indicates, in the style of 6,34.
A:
2,14
